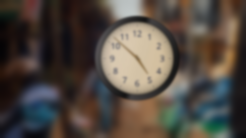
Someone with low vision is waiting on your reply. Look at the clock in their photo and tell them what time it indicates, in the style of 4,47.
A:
4,52
